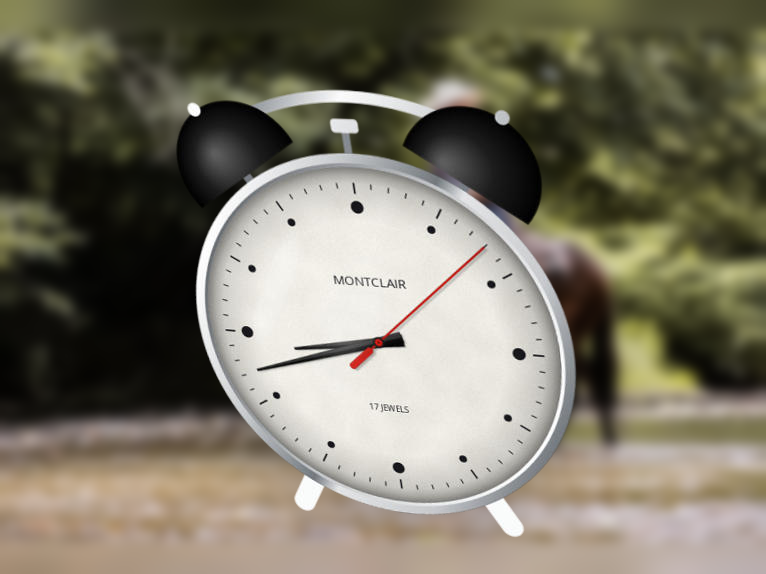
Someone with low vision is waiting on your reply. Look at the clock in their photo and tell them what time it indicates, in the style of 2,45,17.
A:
8,42,08
